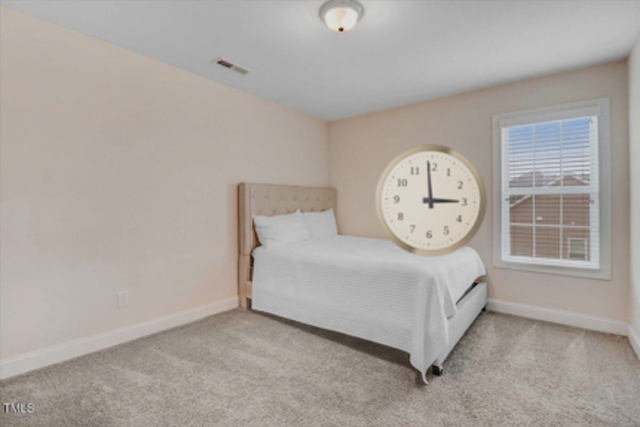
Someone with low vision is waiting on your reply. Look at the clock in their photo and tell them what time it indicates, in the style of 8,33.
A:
2,59
